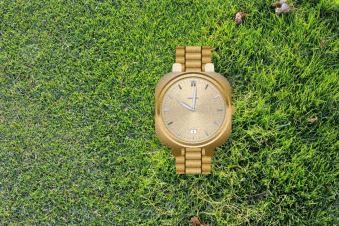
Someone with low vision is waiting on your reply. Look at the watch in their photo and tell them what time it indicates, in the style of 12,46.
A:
10,01
